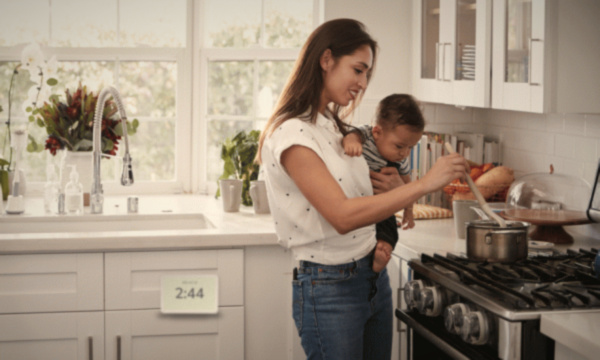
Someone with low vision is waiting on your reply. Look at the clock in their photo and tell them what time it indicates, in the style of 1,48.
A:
2,44
